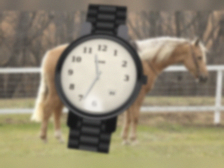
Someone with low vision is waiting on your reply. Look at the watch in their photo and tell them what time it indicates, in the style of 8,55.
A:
11,34
